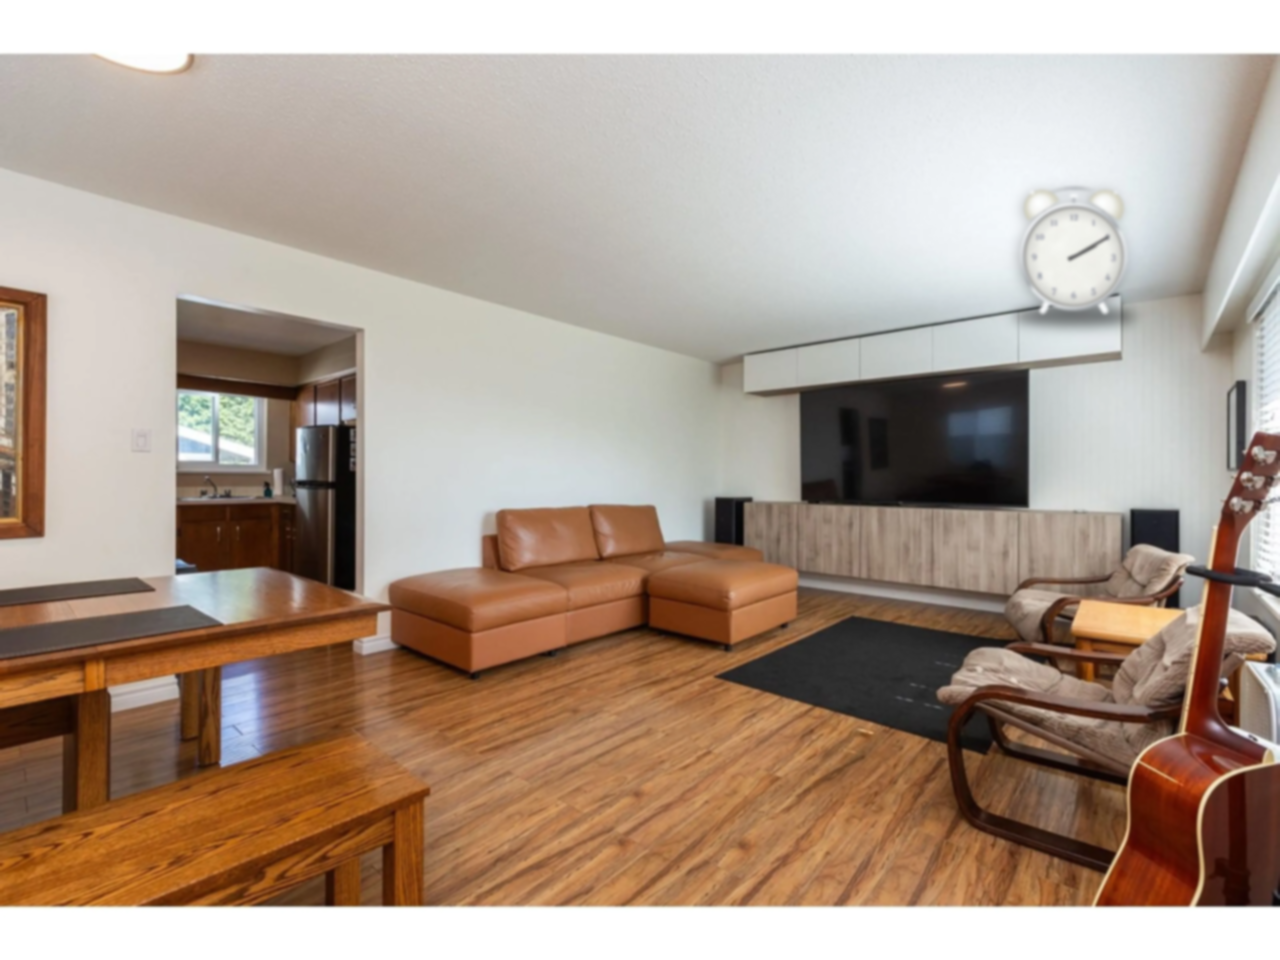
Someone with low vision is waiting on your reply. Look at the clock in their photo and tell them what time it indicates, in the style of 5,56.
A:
2,10
